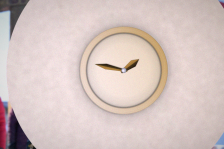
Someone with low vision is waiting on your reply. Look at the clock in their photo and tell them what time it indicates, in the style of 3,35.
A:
1,47
